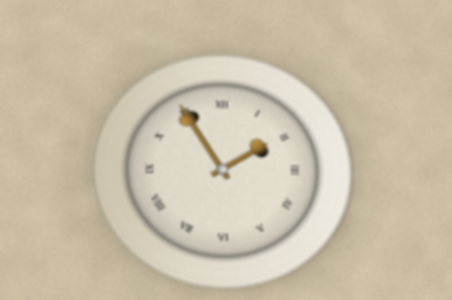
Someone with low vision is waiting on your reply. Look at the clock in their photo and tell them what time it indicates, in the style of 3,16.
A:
1,55
